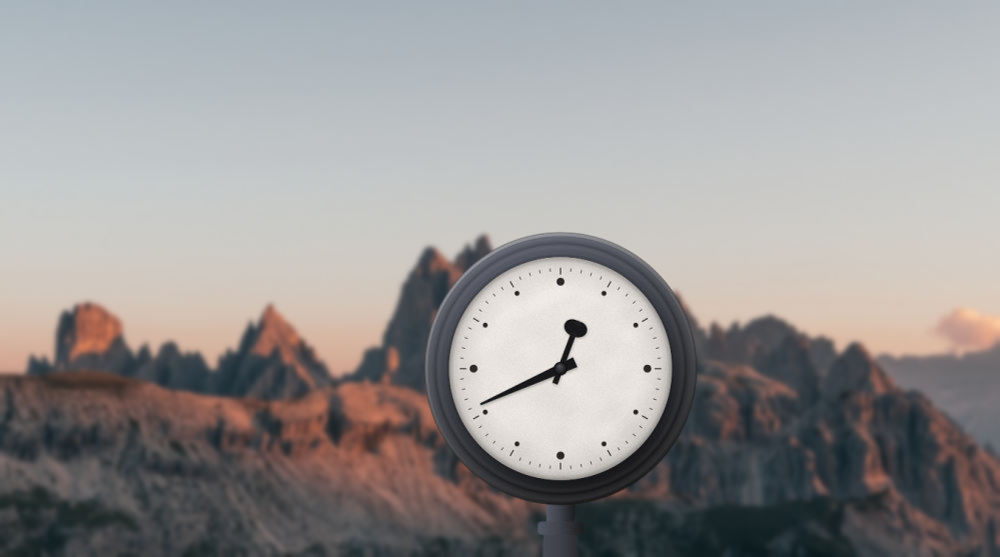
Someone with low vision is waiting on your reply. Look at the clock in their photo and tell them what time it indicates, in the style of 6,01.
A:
12,41
